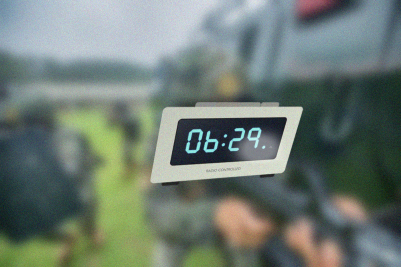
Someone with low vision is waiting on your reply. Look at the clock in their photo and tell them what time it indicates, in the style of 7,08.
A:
6,29
